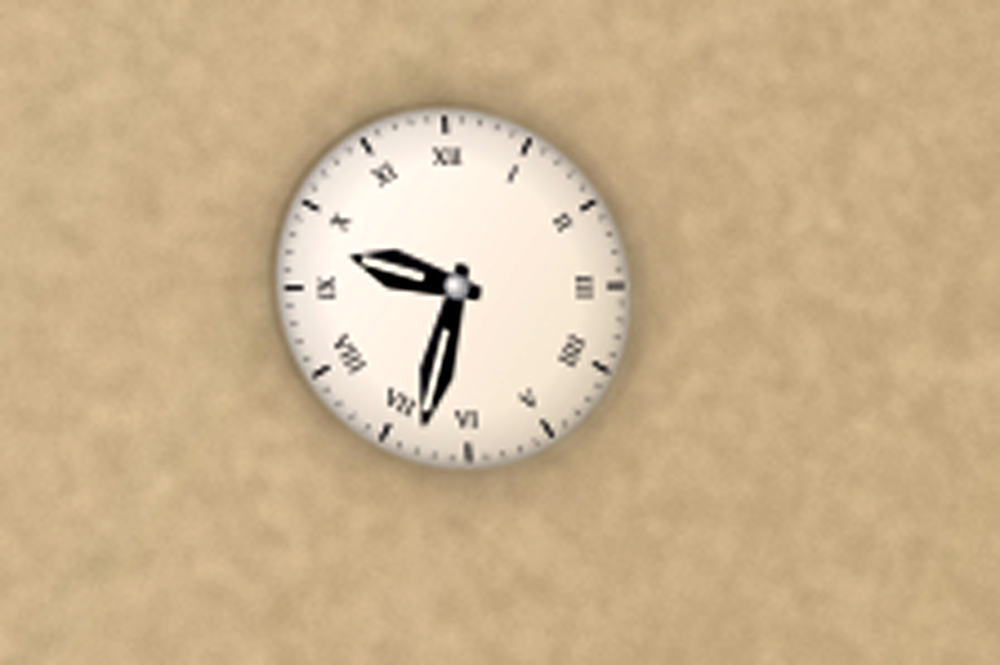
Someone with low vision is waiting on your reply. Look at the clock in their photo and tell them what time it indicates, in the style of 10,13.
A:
9,33
